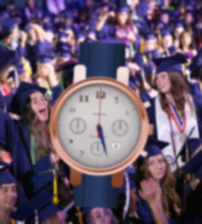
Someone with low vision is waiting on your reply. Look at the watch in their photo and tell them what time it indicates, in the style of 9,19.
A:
5,27
